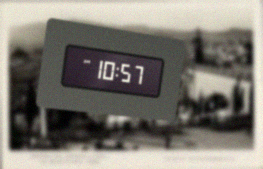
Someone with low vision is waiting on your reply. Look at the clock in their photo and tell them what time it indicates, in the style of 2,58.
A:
10,57
